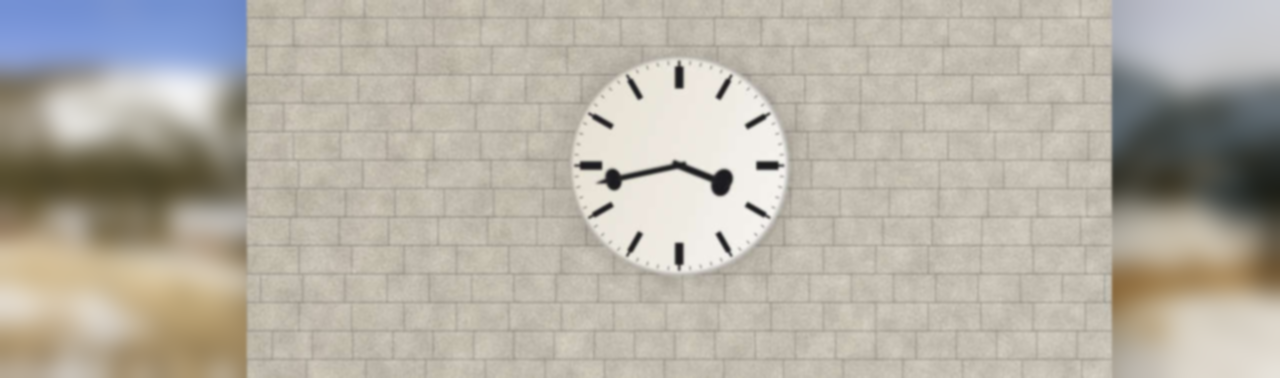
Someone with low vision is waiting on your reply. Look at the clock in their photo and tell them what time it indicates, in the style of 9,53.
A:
3,43
